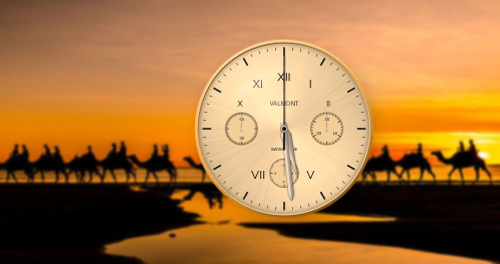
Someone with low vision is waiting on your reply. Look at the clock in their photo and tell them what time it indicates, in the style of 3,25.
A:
5,29
